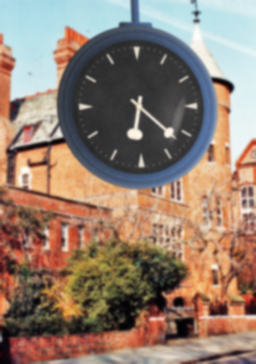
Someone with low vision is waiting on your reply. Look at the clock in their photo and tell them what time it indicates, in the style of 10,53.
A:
6,22
